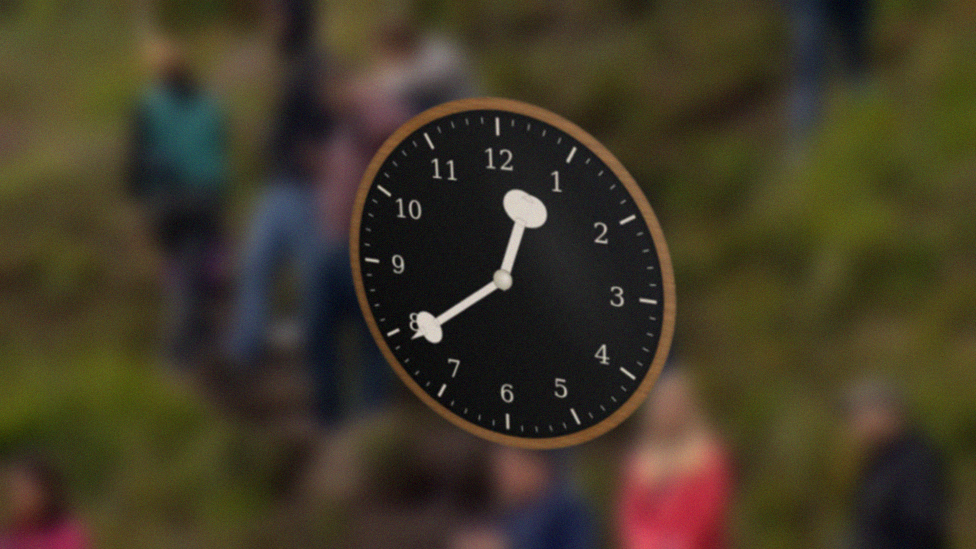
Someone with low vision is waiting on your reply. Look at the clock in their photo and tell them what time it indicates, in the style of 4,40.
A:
12,39
